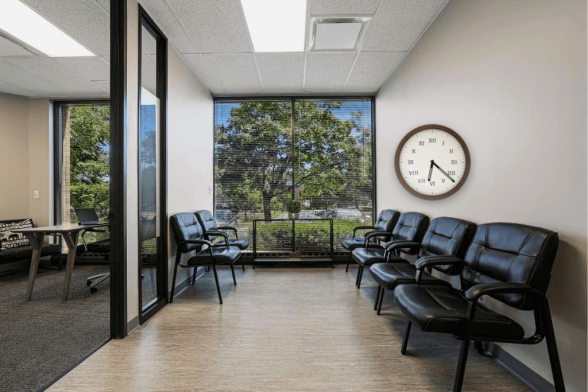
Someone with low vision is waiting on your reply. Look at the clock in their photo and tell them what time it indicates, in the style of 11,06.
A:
6,22
